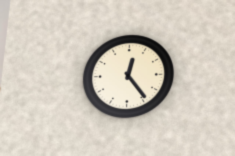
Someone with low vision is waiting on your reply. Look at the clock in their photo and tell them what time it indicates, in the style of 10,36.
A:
12,24
